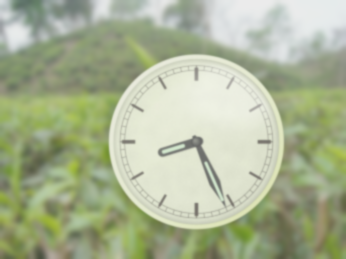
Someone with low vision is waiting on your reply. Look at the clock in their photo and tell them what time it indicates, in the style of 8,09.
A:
8,26
